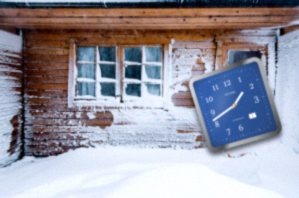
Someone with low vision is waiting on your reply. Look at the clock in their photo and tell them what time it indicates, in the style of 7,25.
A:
1,42
